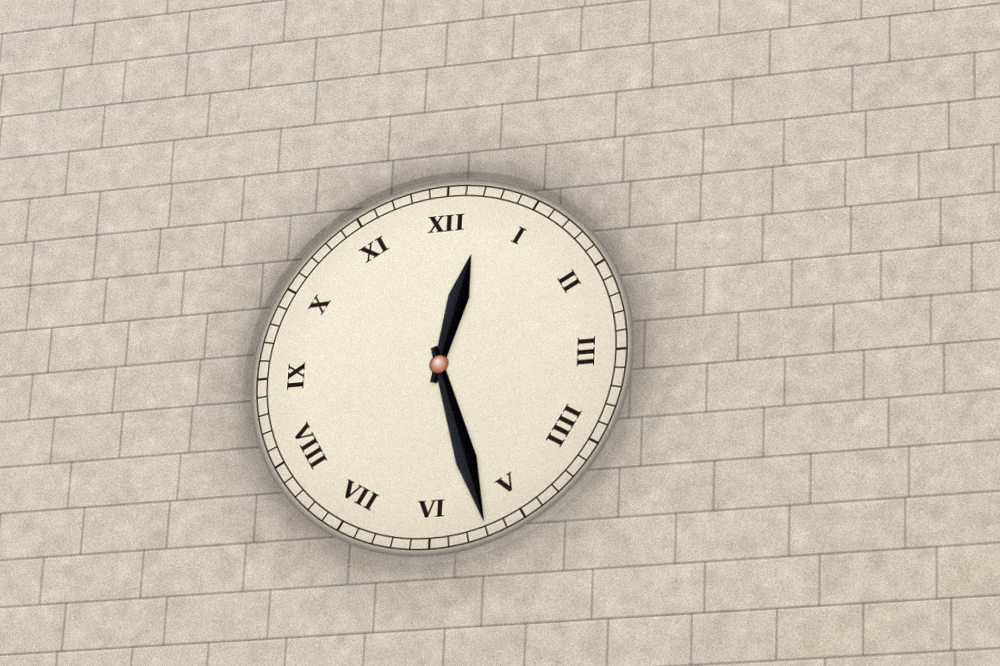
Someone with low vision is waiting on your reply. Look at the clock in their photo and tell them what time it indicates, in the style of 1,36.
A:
12,27
